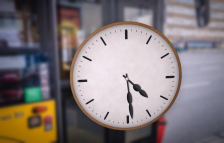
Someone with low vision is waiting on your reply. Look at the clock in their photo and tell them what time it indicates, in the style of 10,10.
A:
4,29
